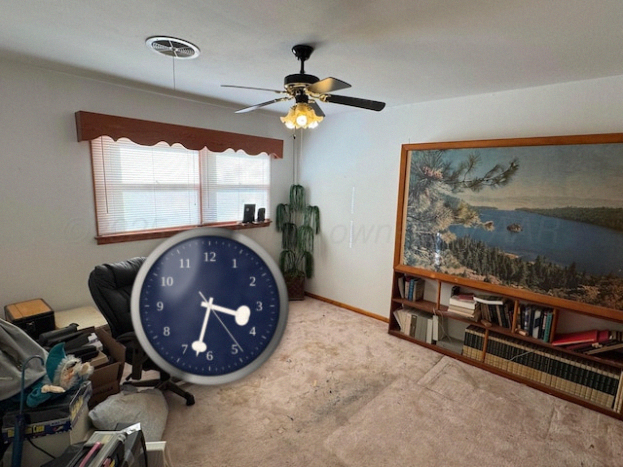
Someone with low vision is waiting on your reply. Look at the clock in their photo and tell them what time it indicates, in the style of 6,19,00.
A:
3,32,24
